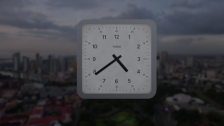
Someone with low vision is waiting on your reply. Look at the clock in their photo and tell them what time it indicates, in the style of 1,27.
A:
4,39
